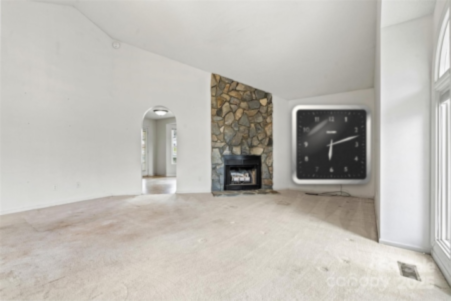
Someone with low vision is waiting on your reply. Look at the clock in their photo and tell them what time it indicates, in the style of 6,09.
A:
6,12
